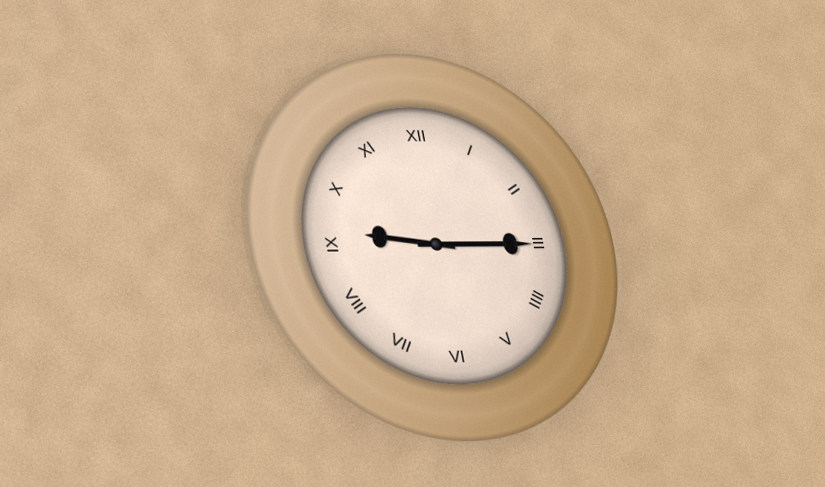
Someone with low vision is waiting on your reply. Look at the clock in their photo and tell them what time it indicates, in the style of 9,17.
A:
9,15
